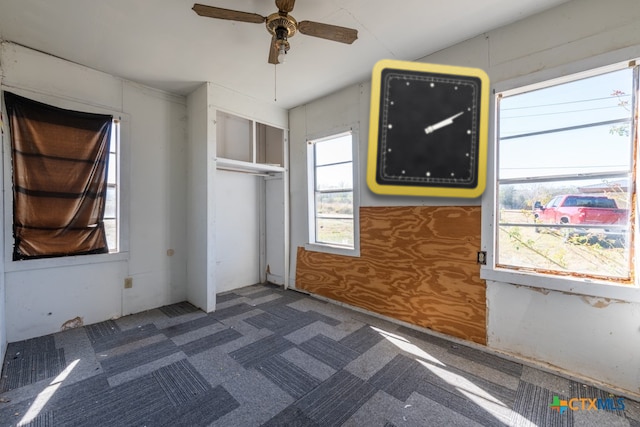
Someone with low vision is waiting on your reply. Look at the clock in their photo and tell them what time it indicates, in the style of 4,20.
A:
2,10
